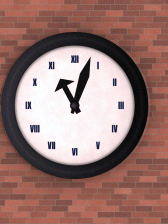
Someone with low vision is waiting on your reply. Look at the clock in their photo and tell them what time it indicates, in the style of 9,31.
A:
11,03
